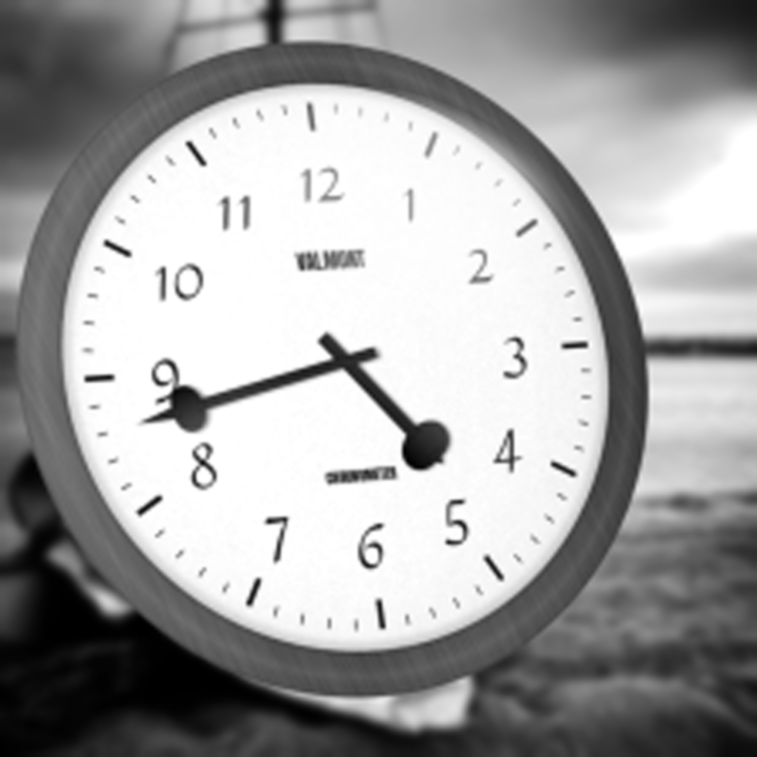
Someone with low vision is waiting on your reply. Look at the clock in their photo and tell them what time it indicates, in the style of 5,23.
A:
4,43
